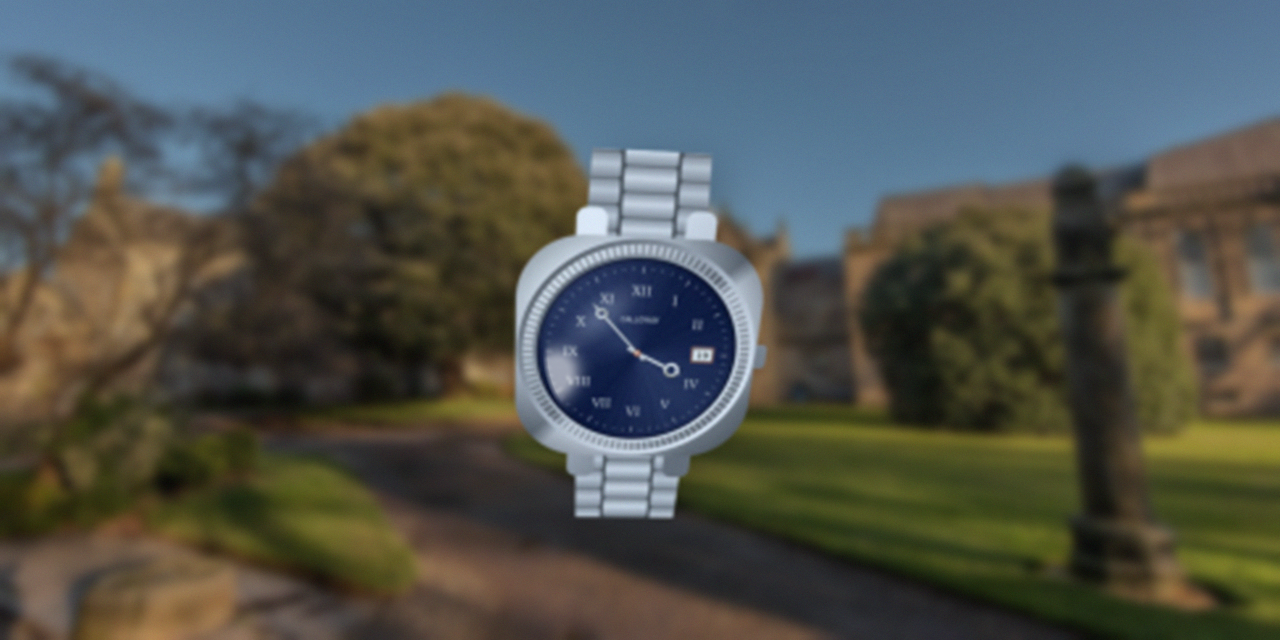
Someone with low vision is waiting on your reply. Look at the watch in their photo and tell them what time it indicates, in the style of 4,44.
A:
3,53
